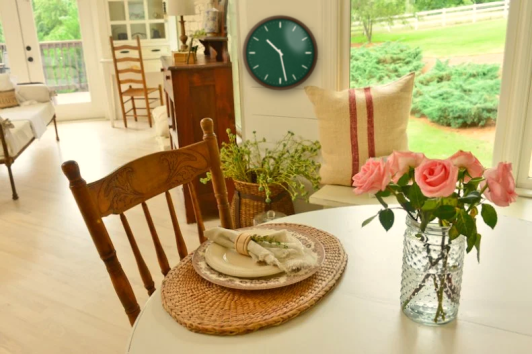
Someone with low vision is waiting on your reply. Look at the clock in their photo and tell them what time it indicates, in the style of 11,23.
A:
10,28
